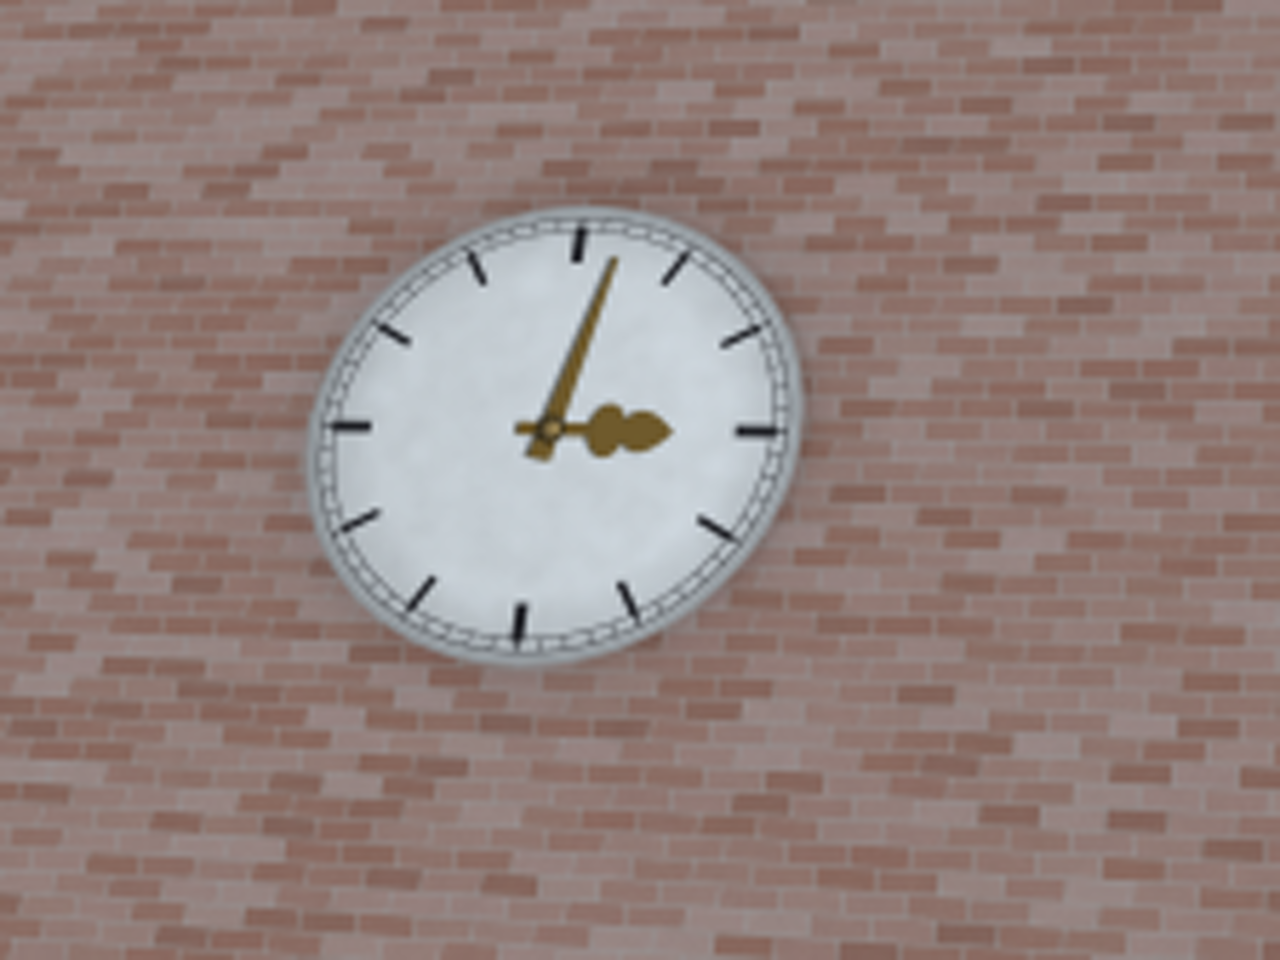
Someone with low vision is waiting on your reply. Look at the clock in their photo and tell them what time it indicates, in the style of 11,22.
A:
3,02
